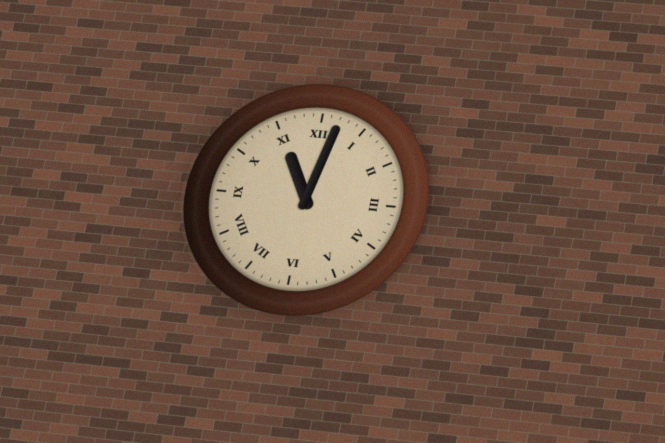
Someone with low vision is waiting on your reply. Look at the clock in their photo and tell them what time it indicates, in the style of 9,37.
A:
11,02
